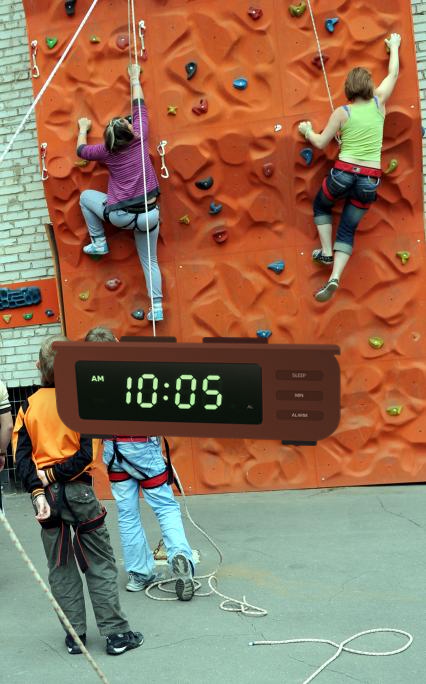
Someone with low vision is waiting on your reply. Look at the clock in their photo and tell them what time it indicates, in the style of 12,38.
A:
10,05
